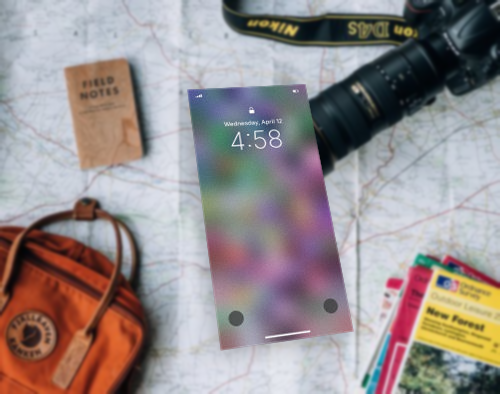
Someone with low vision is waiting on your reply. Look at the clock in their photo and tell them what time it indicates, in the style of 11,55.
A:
4,58
